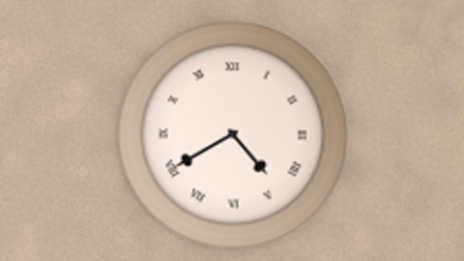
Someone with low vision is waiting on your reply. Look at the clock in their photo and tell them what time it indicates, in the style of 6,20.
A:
4,40
